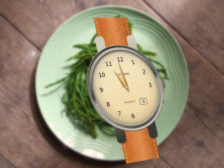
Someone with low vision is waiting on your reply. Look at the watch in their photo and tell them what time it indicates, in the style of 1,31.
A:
10,59
